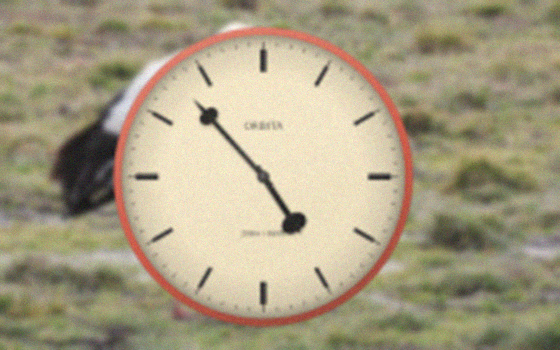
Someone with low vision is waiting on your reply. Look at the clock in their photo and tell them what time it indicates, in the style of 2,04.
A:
4,53
